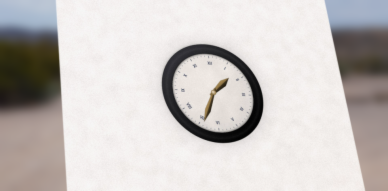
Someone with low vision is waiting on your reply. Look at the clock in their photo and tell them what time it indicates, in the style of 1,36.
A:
1,34
